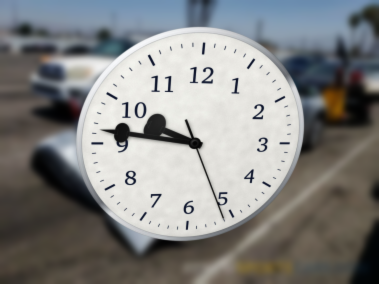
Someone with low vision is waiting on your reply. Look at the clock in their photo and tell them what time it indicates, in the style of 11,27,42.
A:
9,46,26
